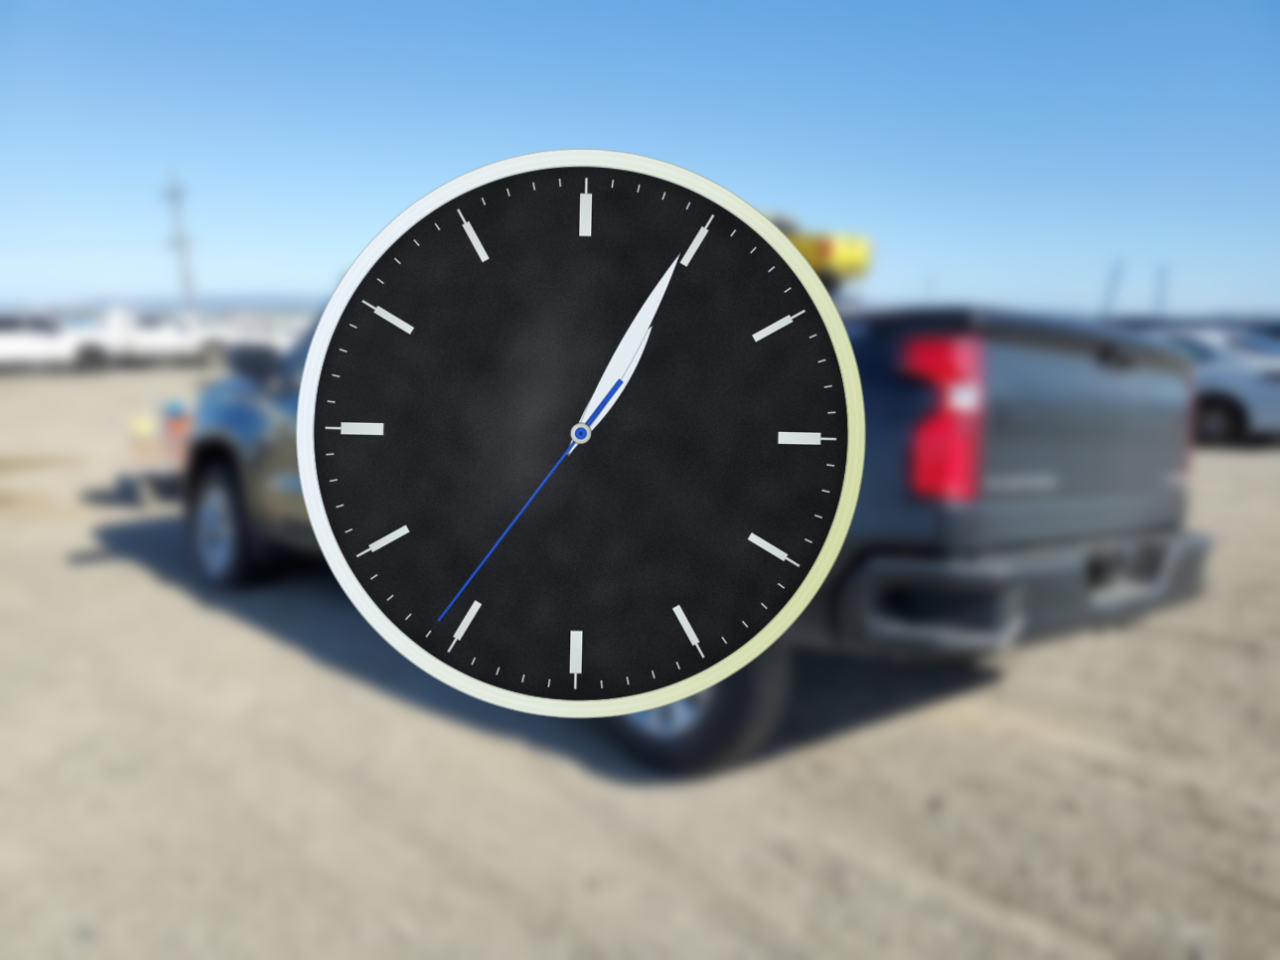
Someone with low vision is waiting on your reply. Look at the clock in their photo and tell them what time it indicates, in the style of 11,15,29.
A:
1,04,36
